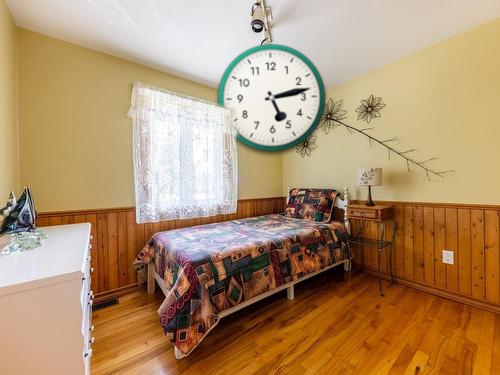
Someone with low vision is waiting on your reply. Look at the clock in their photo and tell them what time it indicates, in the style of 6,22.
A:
5,13
